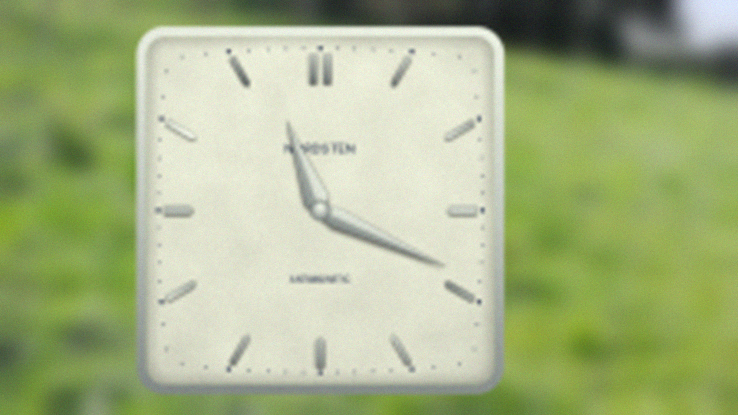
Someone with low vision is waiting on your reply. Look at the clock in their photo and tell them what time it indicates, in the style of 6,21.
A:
11,19
